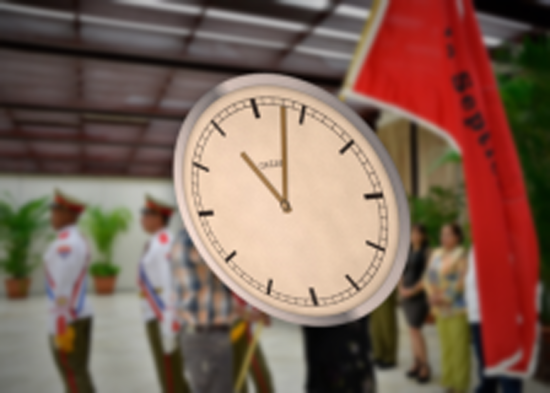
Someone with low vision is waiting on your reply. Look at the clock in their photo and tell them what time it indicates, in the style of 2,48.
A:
11,03
